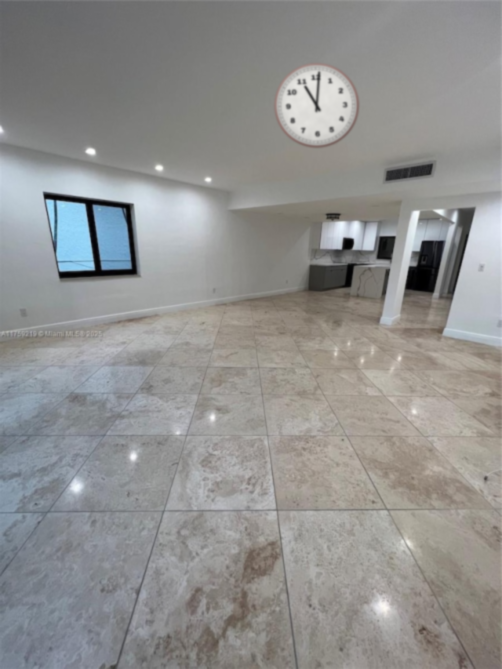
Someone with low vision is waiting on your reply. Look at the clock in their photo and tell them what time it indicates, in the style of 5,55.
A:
11,01
